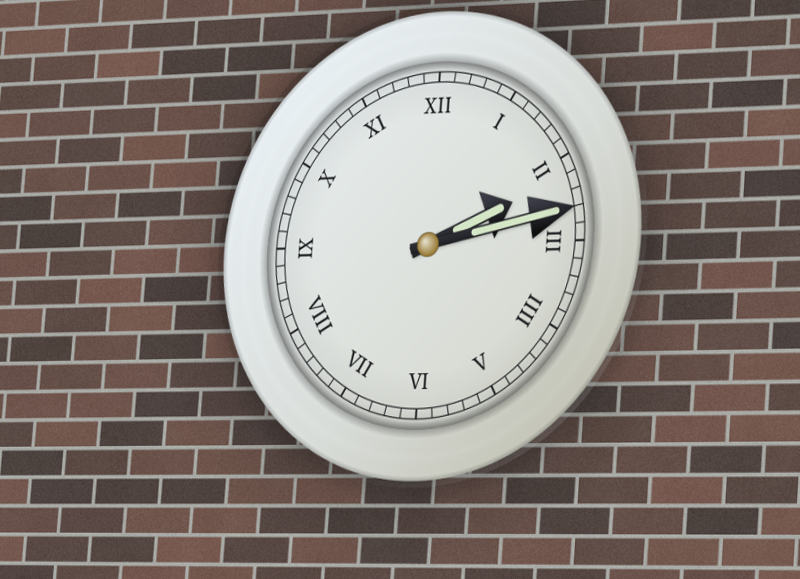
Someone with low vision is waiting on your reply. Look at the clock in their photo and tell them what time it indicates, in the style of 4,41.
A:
2,13
